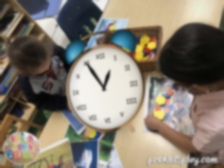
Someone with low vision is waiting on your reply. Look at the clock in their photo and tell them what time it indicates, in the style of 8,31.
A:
12,55
